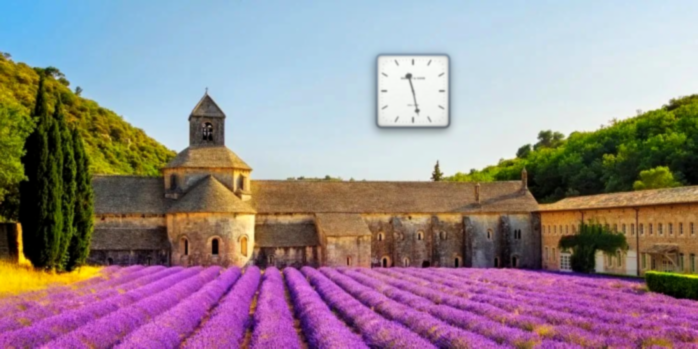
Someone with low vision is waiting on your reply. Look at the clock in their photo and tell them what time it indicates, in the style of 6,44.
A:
11,28
